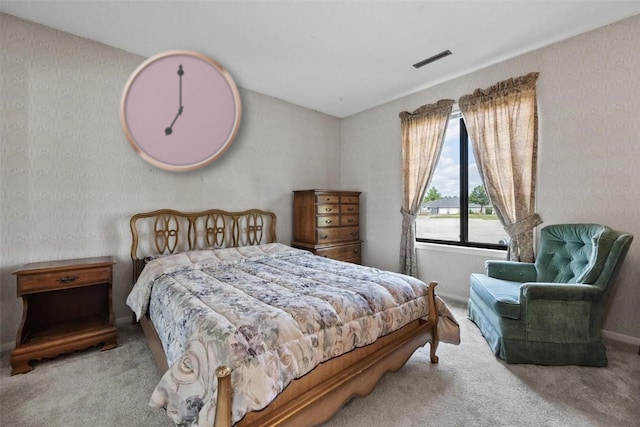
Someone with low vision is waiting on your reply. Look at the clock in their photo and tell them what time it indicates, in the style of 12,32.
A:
7,00
